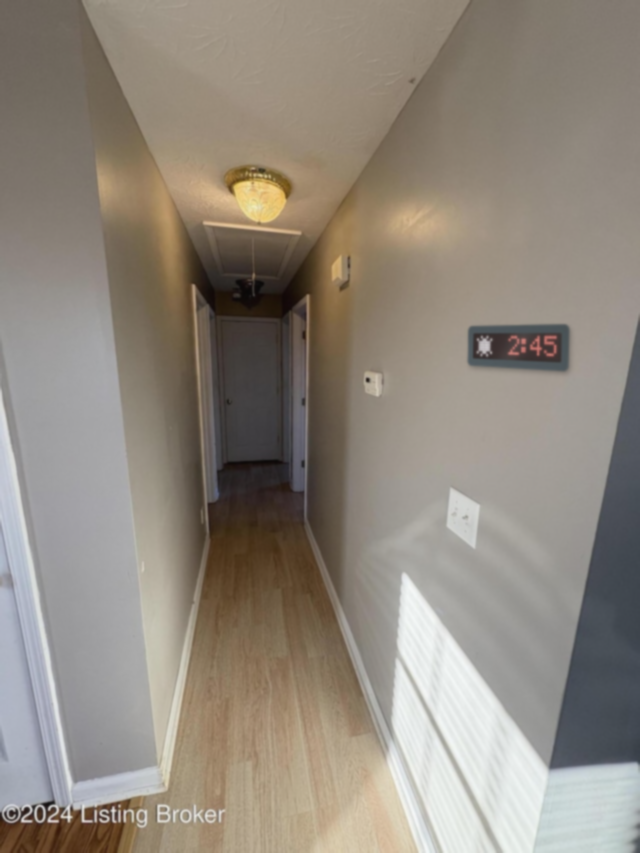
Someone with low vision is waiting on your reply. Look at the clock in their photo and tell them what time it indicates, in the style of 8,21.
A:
2,45
